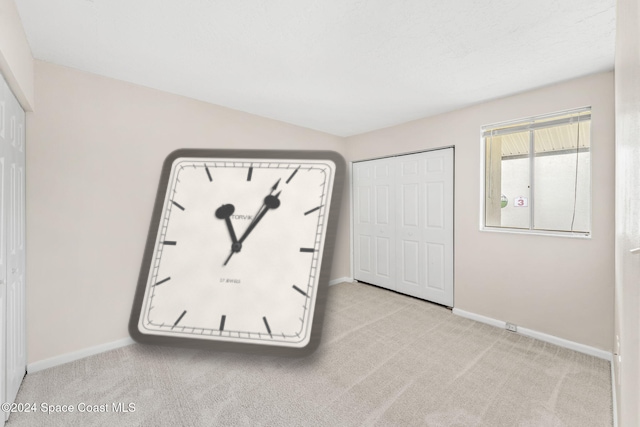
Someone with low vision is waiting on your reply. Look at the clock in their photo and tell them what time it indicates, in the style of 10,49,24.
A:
11,05,04
